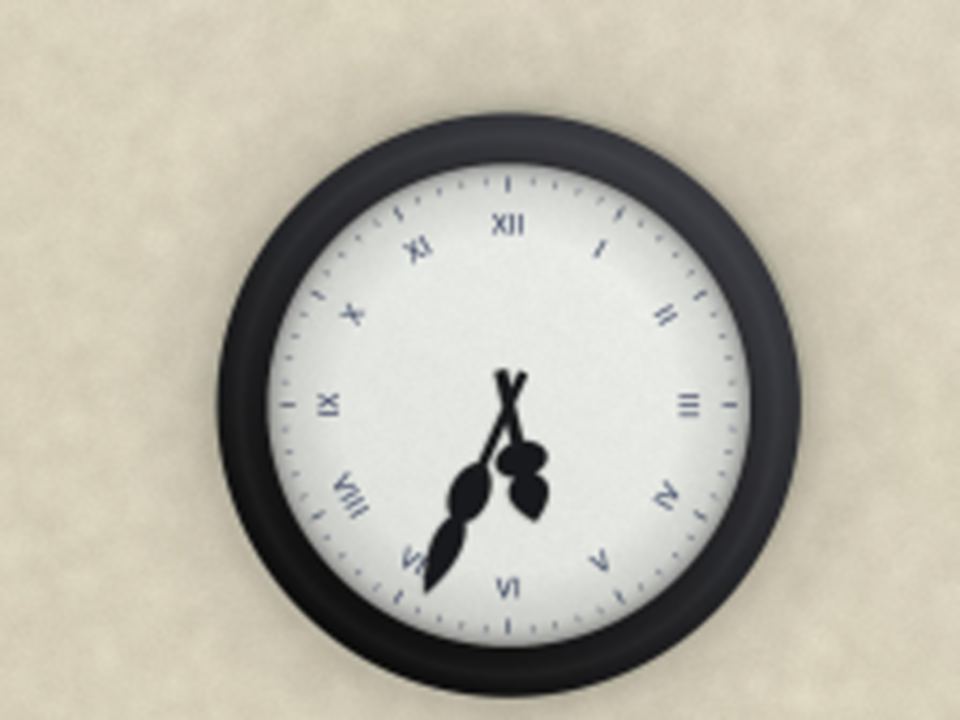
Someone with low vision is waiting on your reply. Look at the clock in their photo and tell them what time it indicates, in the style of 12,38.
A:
5,34
